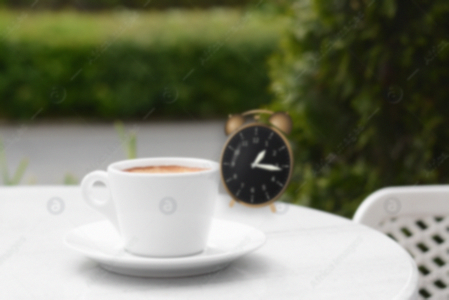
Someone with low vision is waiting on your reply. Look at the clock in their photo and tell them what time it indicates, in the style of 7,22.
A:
1,16
